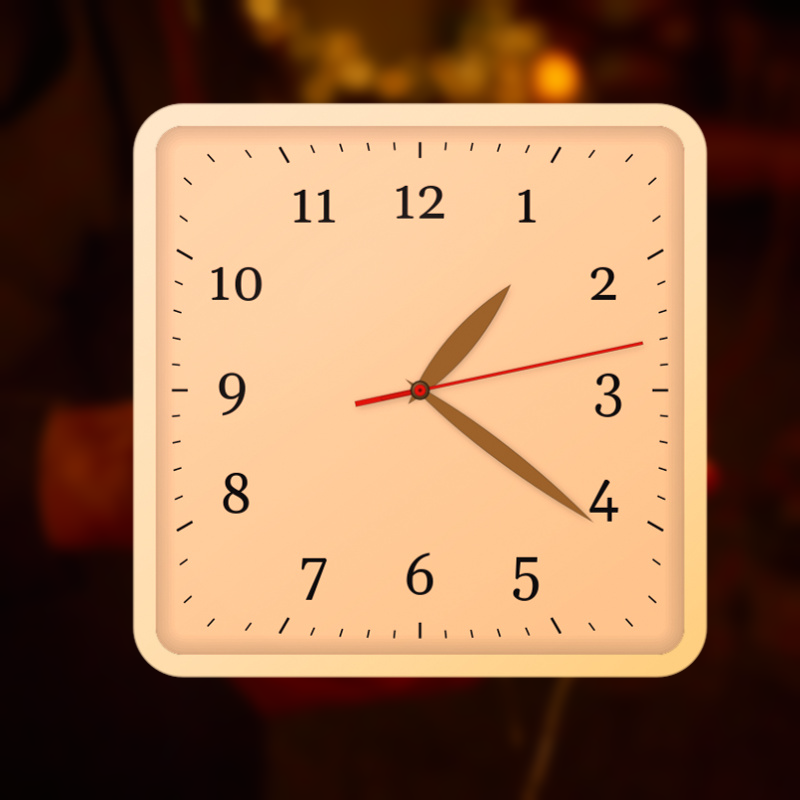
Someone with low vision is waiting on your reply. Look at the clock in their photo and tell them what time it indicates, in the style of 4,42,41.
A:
1,21,13
